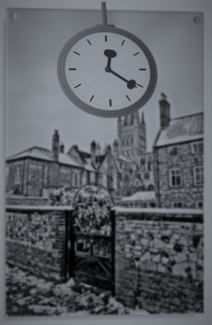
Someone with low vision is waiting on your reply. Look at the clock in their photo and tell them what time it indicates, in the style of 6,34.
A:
12,21
